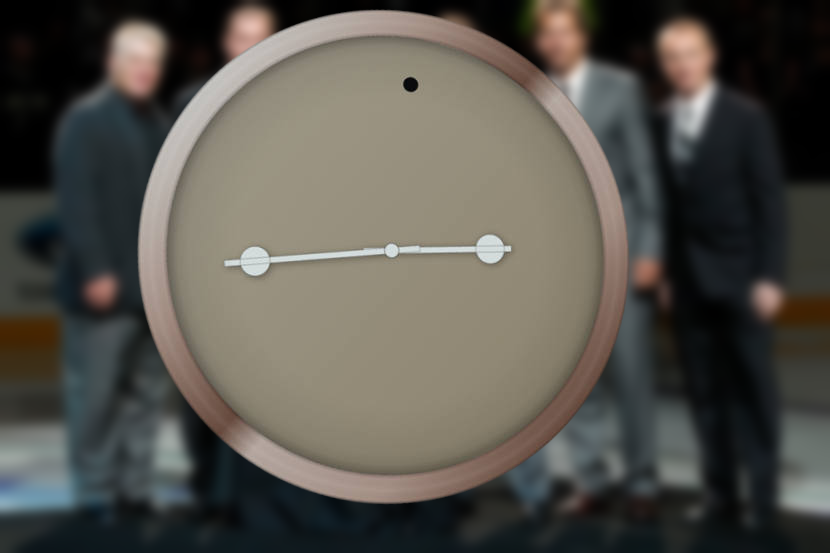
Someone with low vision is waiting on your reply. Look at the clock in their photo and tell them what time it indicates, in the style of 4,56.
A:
2,43
